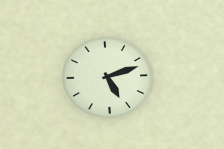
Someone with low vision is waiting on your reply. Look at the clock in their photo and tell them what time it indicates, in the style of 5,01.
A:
5,12
